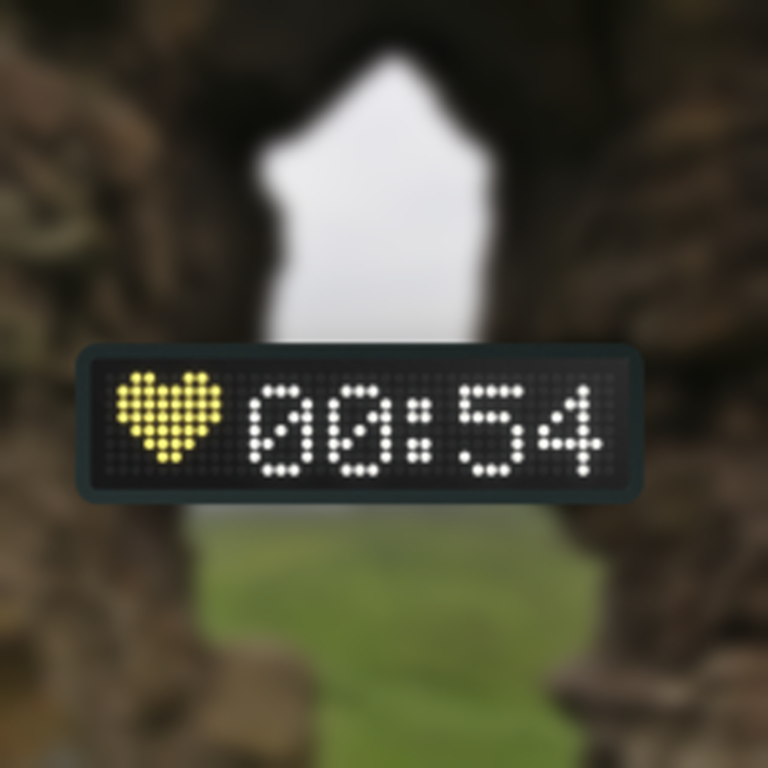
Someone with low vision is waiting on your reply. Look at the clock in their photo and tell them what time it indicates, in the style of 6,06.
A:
0,54
